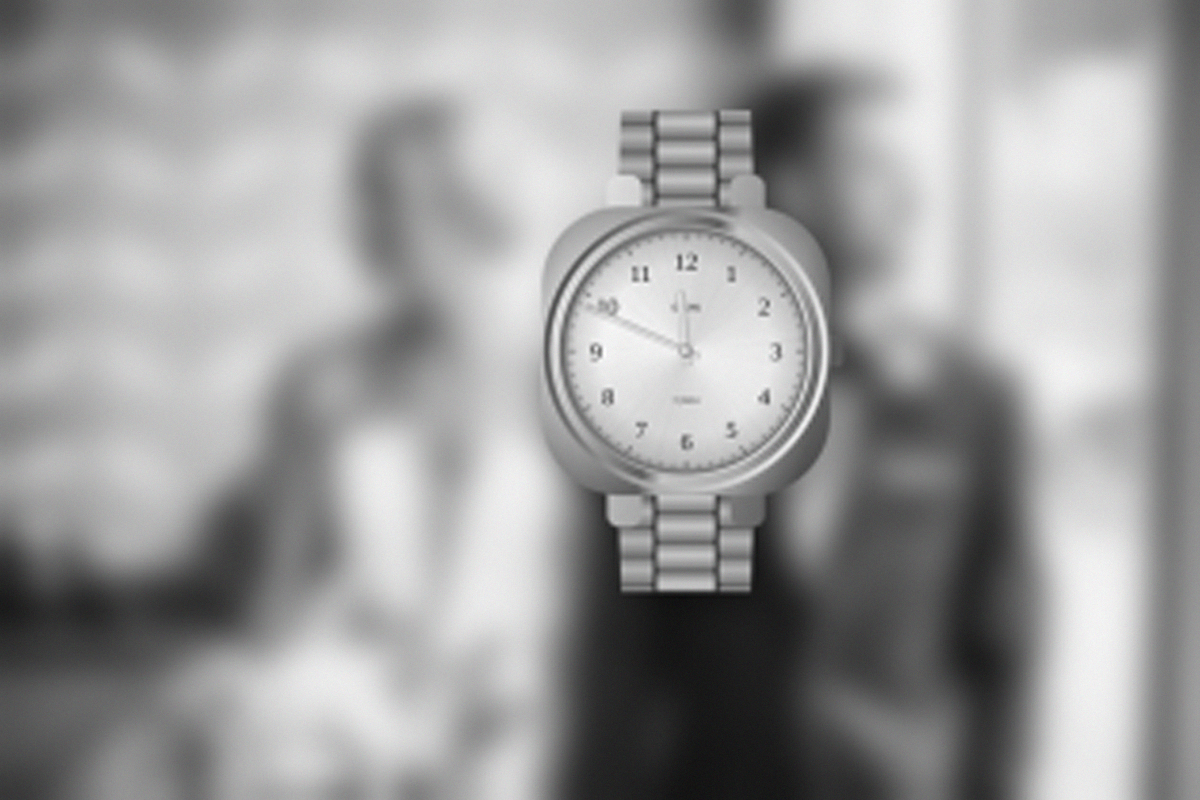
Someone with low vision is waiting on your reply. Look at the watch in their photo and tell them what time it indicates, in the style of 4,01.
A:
11,49
